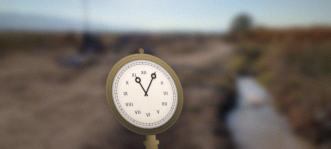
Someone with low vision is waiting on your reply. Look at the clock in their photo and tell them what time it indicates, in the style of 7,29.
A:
11,05
